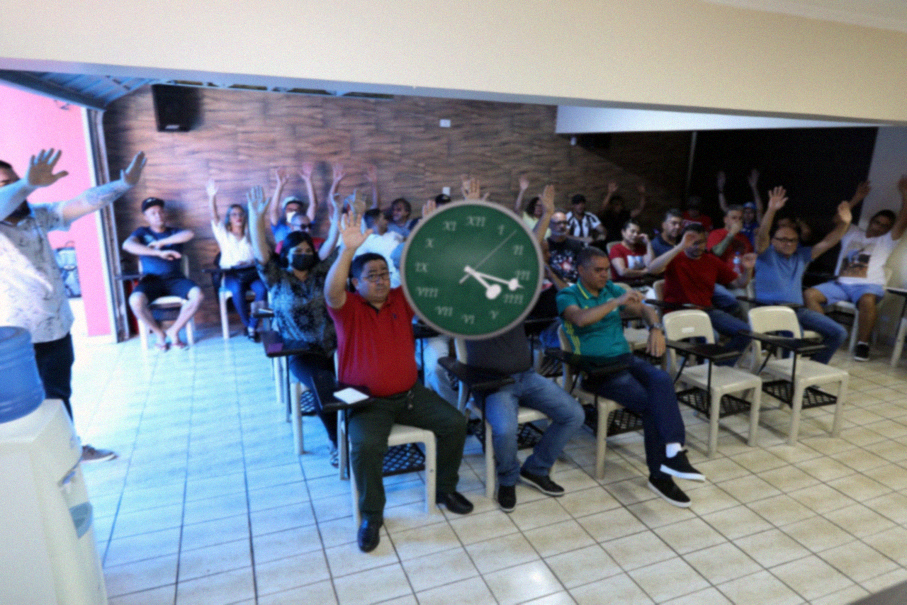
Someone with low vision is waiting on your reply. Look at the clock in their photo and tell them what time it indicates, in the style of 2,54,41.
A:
4,17,07
